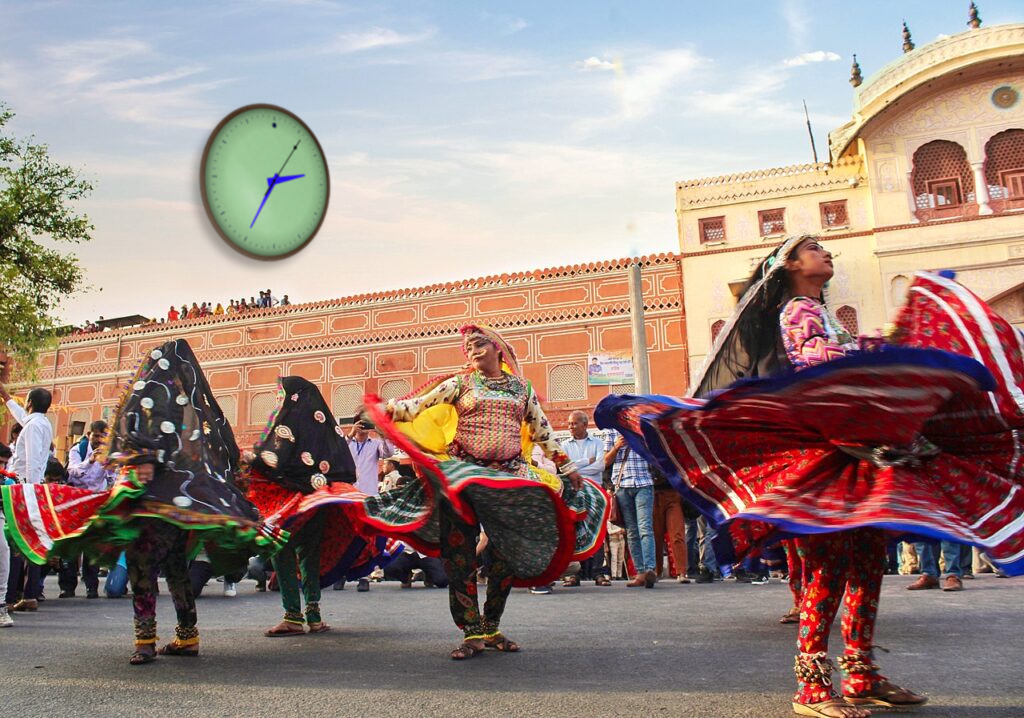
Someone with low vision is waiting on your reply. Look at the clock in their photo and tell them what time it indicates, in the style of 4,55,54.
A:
2,35,06
